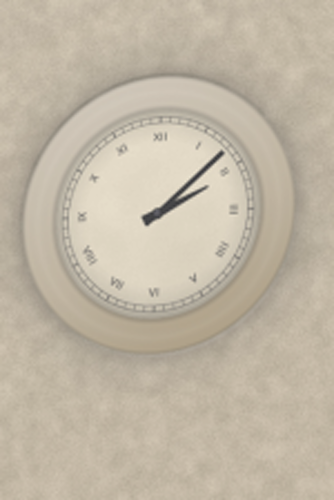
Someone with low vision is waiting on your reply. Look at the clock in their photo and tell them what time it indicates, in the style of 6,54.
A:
2,08
